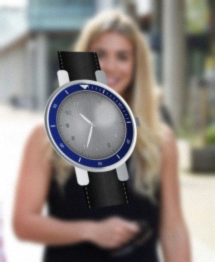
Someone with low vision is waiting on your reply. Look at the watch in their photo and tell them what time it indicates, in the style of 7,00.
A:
10,34
